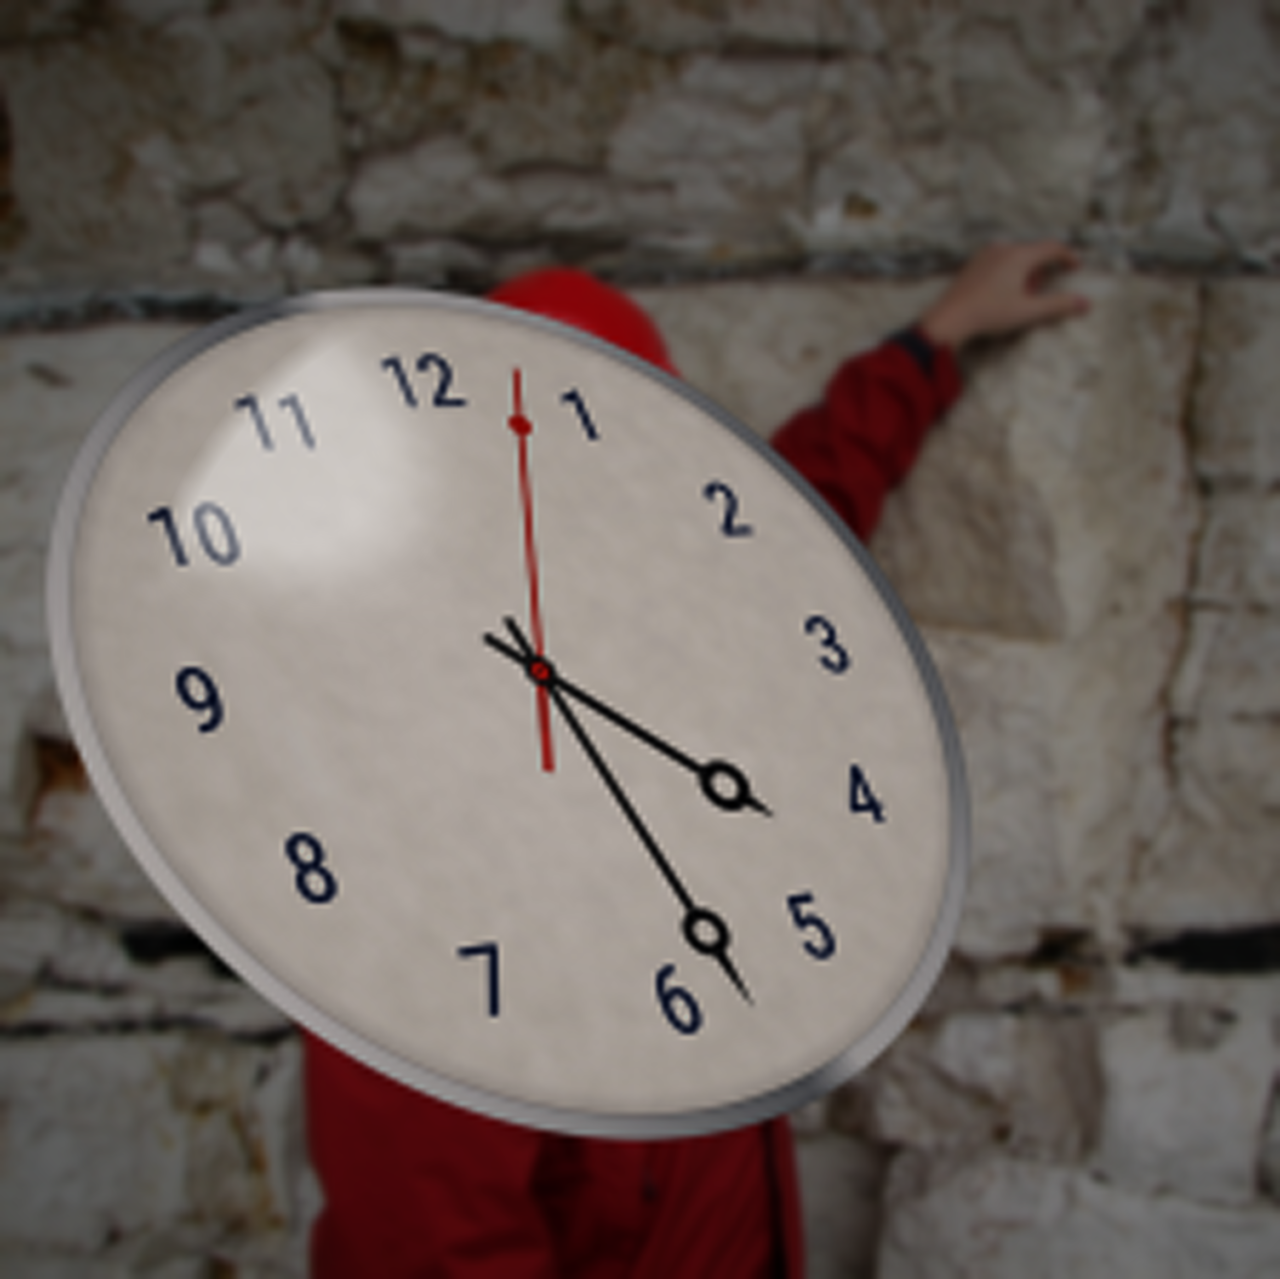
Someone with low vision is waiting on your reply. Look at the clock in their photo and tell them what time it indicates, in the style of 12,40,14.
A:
4,28,03
